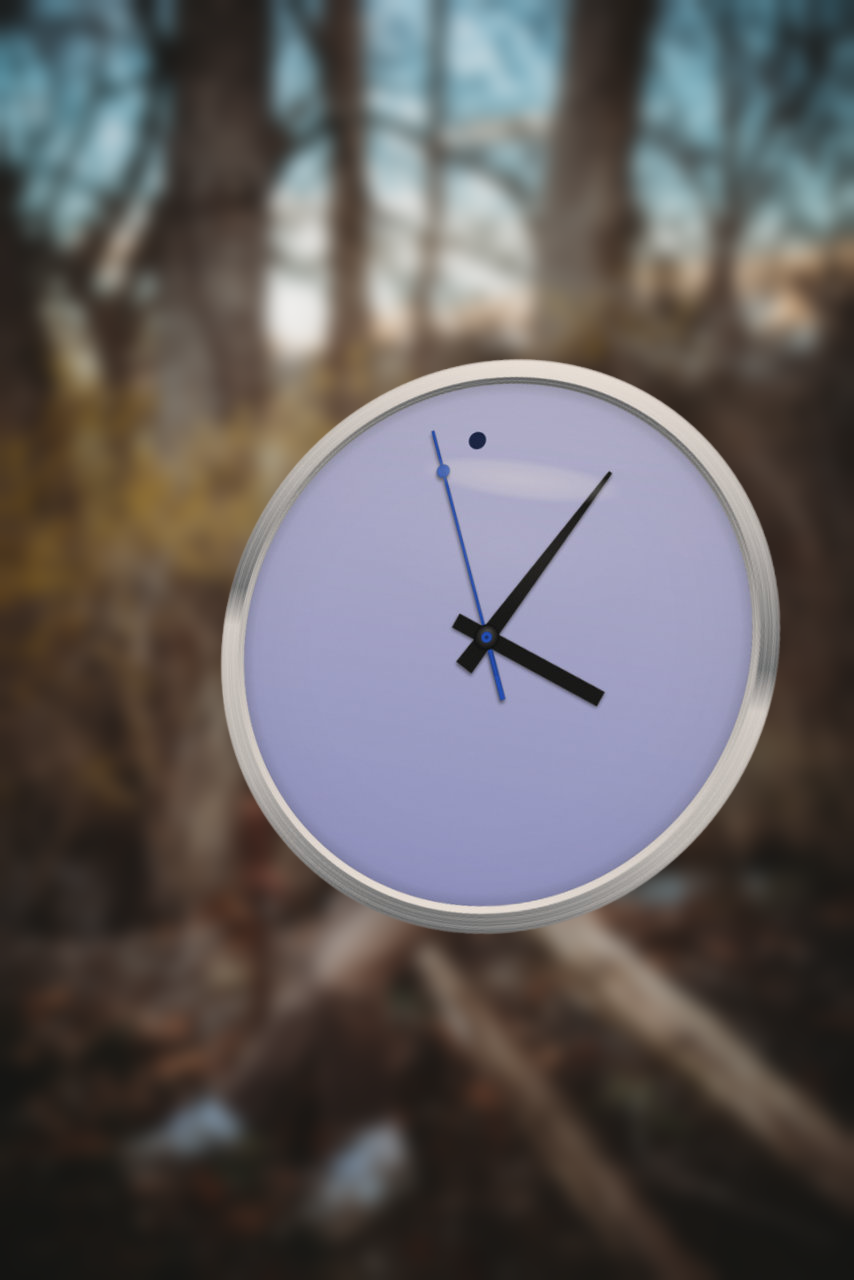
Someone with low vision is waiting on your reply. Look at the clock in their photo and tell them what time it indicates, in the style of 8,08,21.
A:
4,06,58
